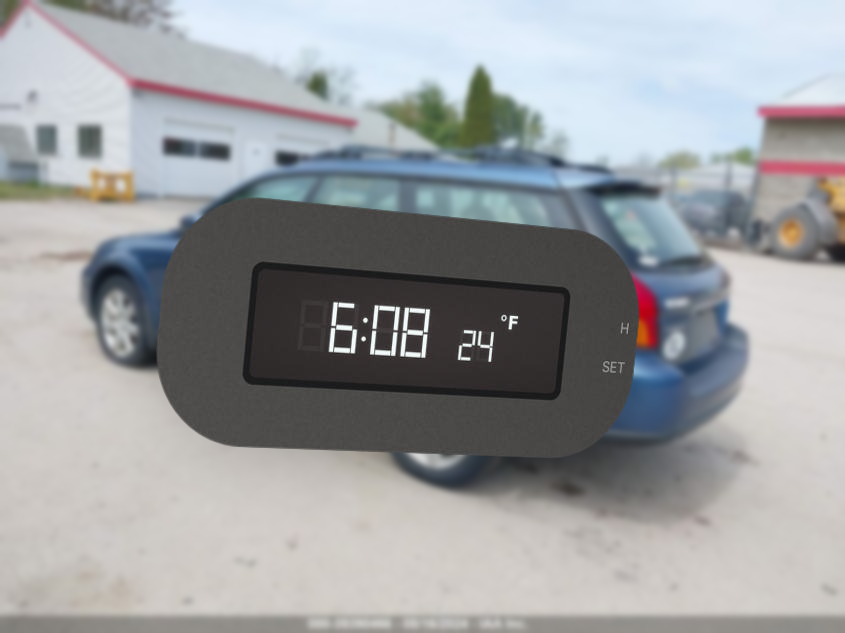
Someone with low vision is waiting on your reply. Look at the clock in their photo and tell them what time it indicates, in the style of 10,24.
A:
6,08
